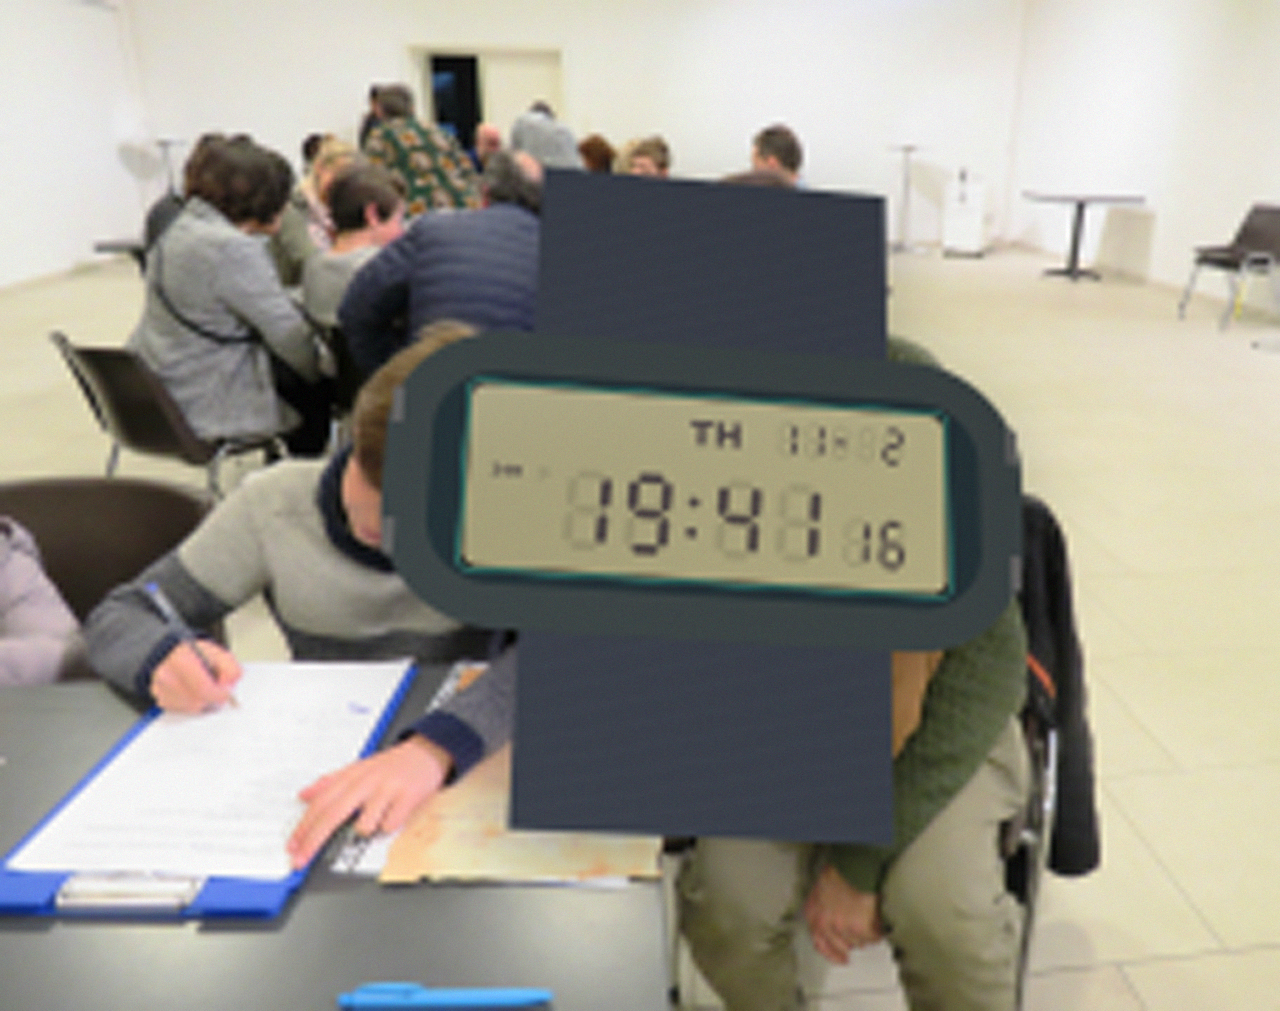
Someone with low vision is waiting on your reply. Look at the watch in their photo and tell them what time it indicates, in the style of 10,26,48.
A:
19,41,16
